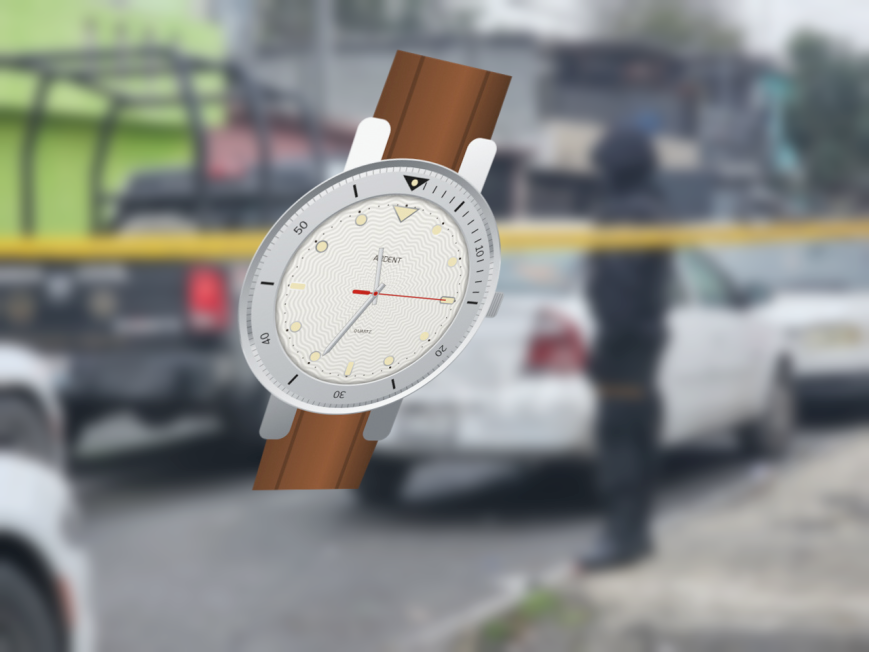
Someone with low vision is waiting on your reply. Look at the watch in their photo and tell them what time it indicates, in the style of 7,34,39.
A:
11,34,15
